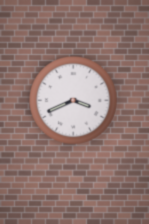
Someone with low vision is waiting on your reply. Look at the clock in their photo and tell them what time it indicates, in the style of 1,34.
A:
3,41
